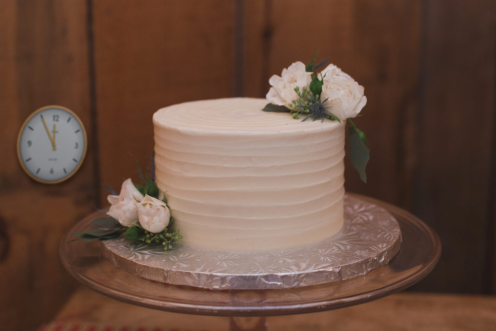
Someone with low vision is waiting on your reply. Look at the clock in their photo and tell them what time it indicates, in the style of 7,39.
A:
11,55
